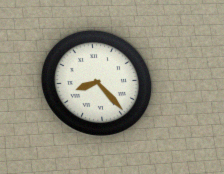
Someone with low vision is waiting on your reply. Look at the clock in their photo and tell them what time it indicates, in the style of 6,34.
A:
8,24
